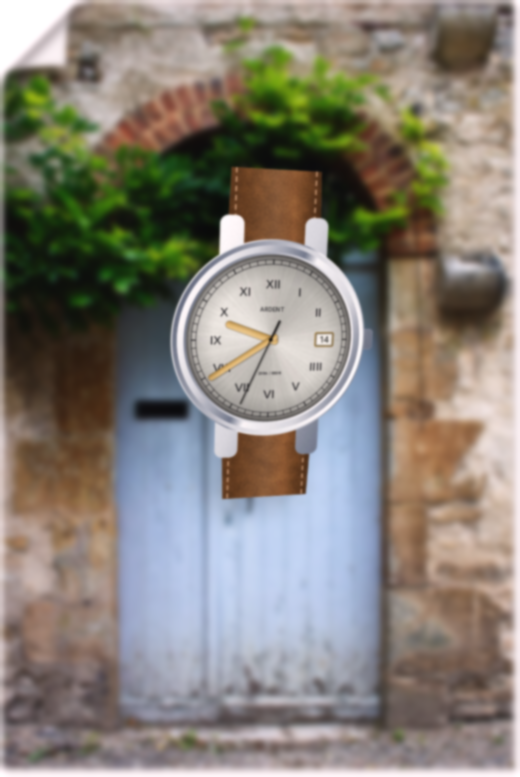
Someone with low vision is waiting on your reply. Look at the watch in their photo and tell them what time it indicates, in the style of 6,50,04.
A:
9,39,34
